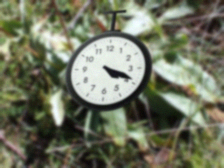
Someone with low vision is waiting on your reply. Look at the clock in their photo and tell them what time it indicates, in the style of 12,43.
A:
4,19
